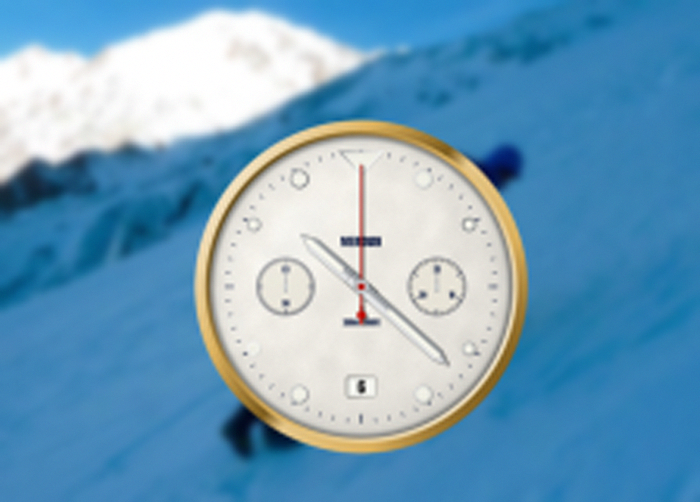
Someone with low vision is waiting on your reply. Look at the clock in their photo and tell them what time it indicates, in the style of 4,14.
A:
10,22
